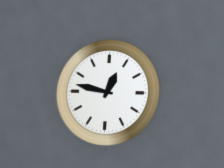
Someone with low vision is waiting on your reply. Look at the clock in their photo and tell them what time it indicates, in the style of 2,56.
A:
12,47
